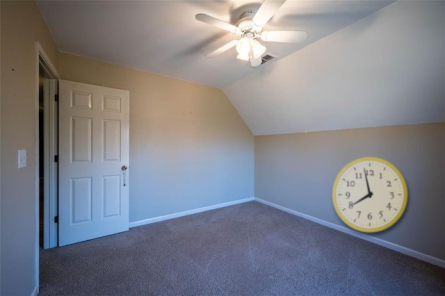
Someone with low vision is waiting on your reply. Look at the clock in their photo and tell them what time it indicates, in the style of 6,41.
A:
7,58
